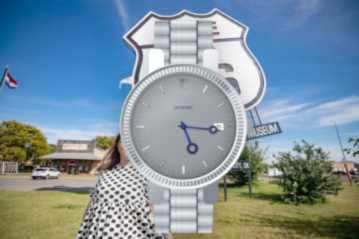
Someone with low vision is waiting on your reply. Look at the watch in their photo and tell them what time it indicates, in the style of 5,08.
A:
5,16
